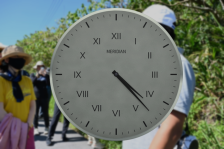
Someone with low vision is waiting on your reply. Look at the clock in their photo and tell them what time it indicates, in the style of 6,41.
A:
4,23
